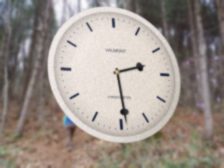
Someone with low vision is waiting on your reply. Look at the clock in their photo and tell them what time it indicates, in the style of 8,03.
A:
2,29
